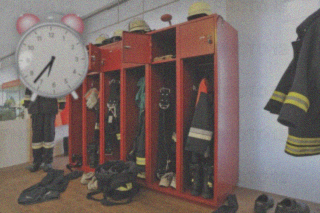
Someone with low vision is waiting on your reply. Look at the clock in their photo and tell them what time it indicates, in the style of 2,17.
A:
6,37
